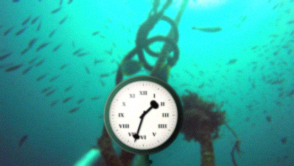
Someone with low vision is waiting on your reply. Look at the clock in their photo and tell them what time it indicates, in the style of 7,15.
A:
1,33
